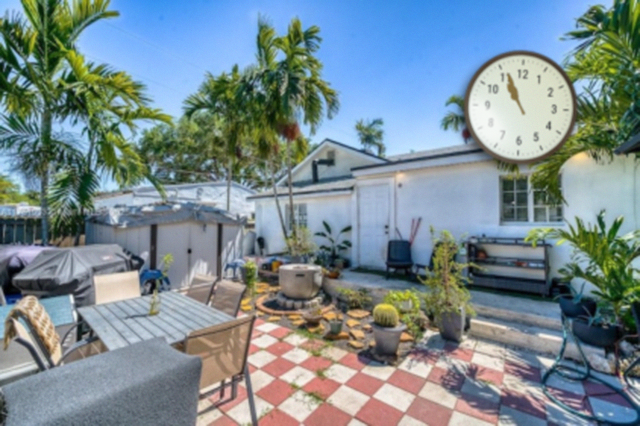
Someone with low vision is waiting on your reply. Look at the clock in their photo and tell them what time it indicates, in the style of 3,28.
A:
10,56
